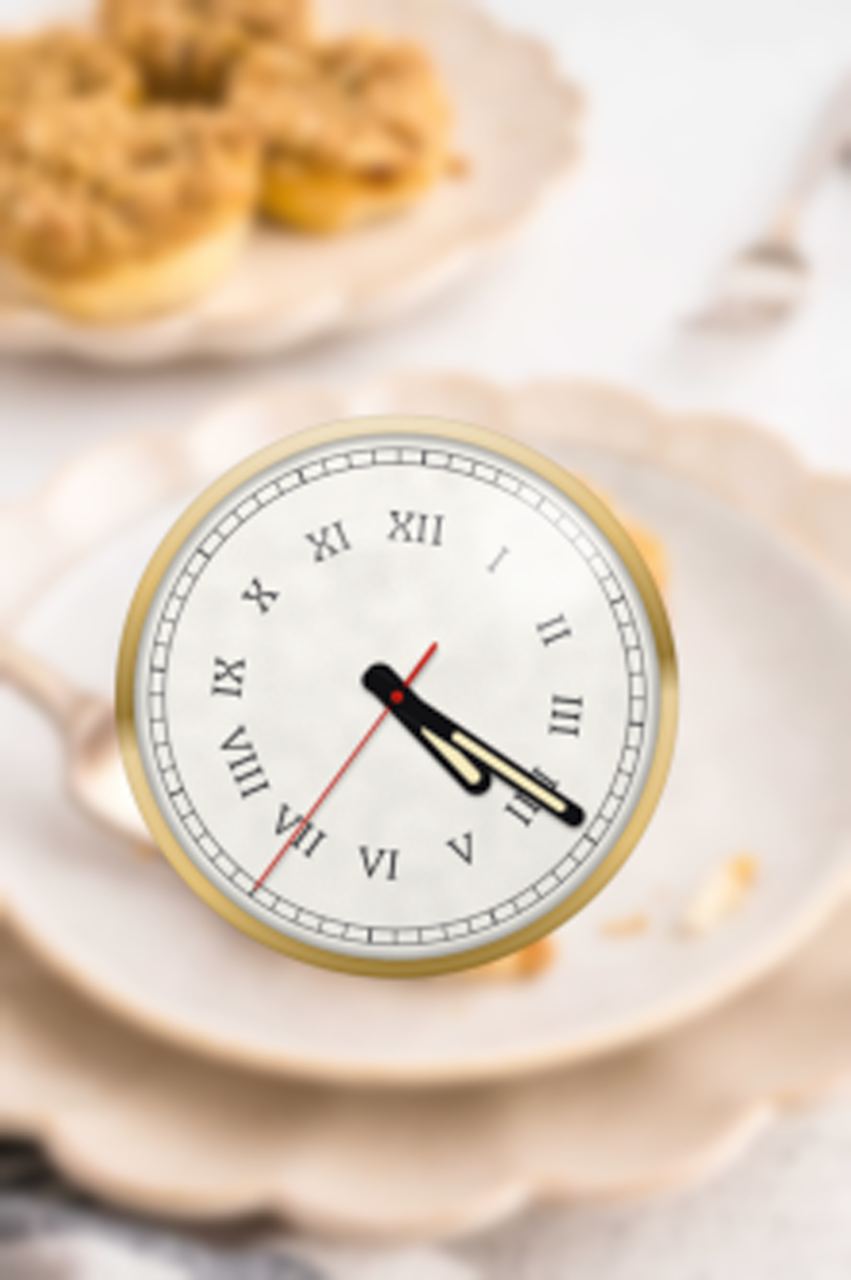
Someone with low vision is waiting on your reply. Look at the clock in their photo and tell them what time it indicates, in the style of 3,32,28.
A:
4,19,35
